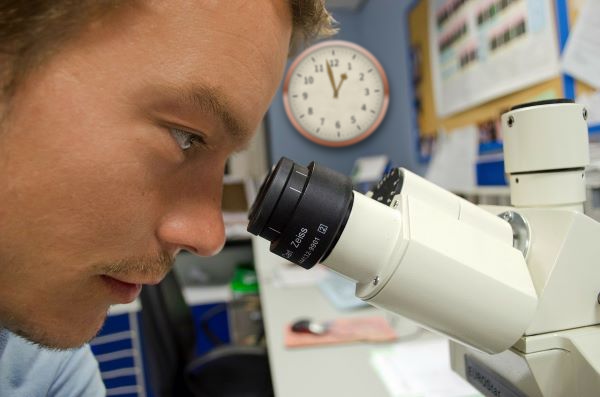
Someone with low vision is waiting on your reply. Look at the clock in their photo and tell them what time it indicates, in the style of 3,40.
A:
12,58
